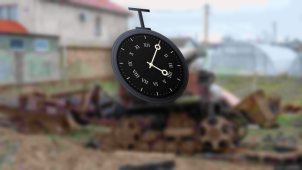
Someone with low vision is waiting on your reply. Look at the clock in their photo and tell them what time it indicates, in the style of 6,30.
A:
4,05
